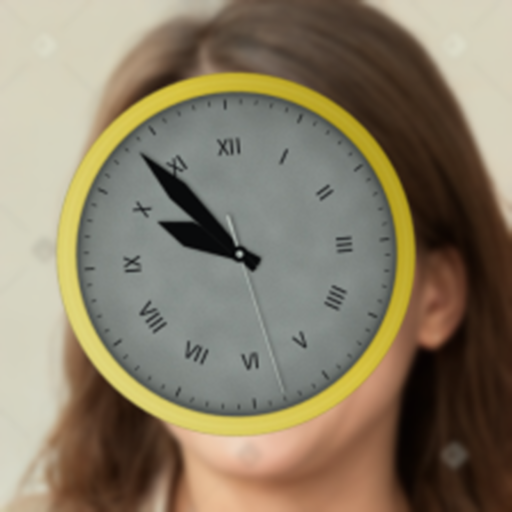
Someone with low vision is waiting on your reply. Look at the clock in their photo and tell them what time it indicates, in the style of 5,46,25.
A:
9,53,28
